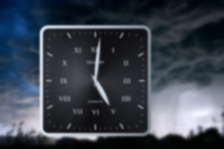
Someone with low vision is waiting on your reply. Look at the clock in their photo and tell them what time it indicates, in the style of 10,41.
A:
5,01
